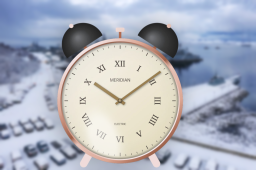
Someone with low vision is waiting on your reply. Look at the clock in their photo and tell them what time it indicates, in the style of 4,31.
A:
10,09
